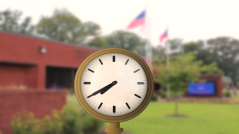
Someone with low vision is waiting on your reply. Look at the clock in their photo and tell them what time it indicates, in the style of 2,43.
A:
7,40
